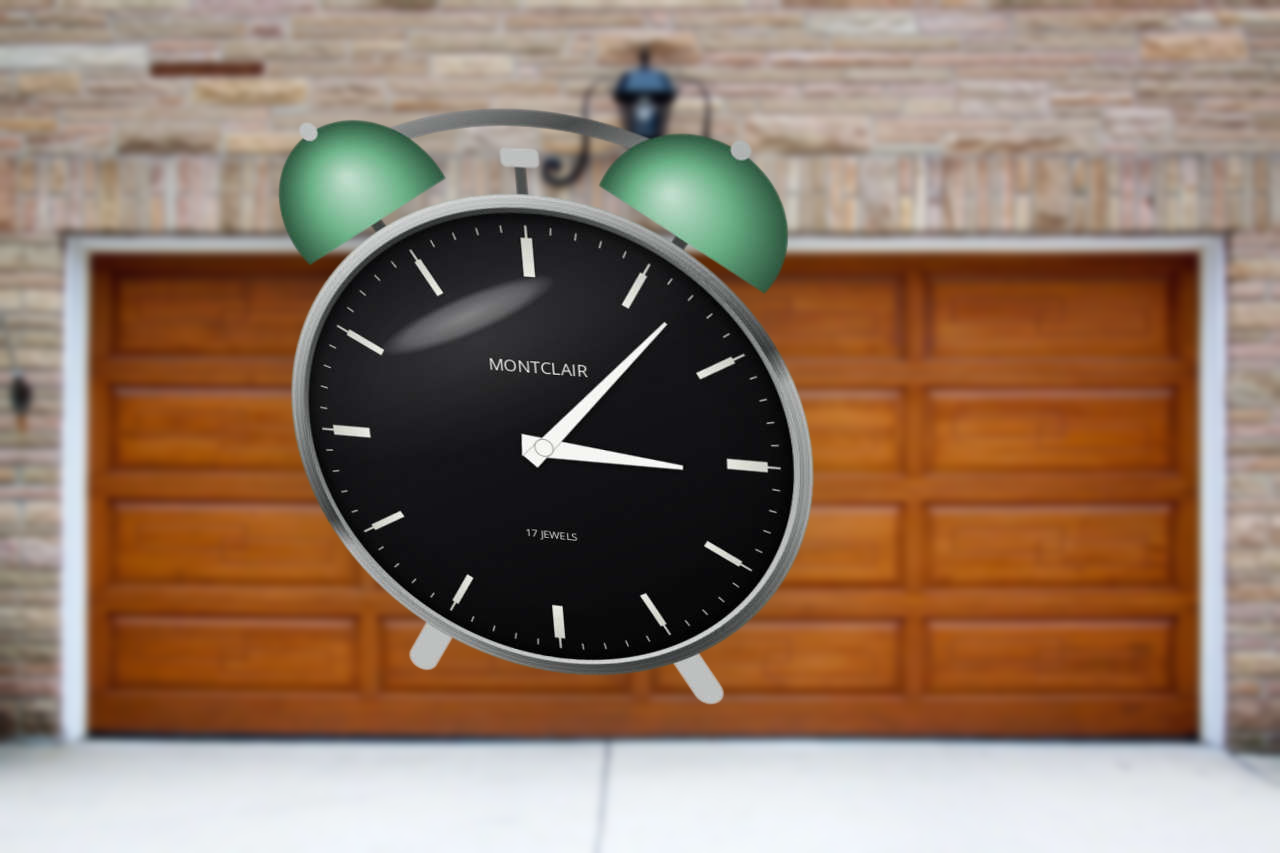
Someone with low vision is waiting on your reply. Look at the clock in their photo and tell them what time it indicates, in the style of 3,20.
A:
3,07
